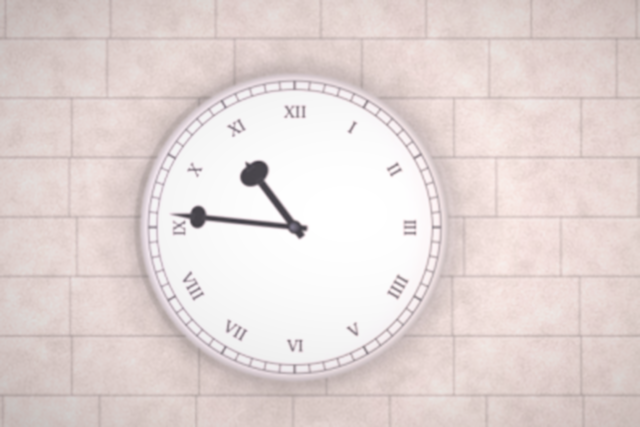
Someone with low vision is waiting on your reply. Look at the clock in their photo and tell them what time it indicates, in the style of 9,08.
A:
10,46
